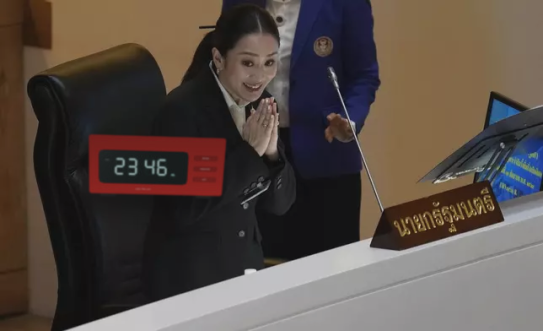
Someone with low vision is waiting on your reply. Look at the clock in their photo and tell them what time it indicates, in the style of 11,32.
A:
23,46
